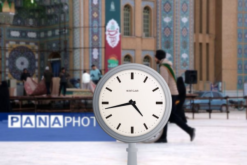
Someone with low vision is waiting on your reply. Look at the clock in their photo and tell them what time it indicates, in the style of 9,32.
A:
4,43
